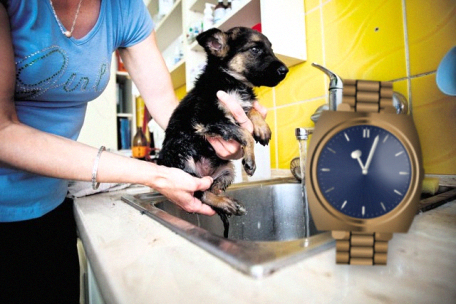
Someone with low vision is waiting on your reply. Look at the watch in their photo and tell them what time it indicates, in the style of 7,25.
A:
11,03
